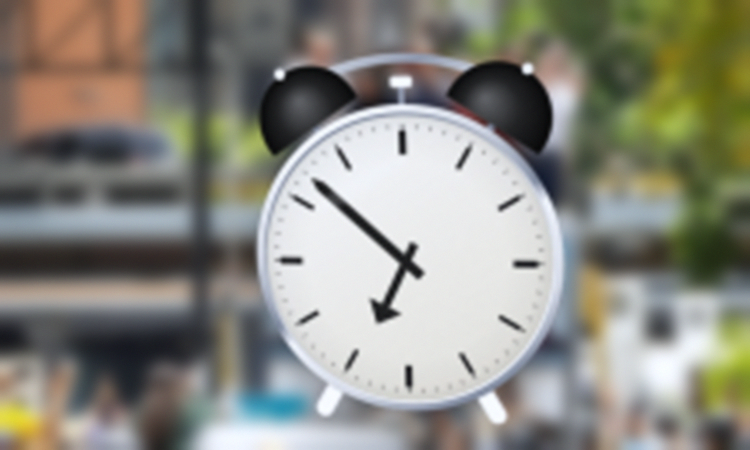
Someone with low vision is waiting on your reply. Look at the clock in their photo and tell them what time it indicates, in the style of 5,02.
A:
6,52
